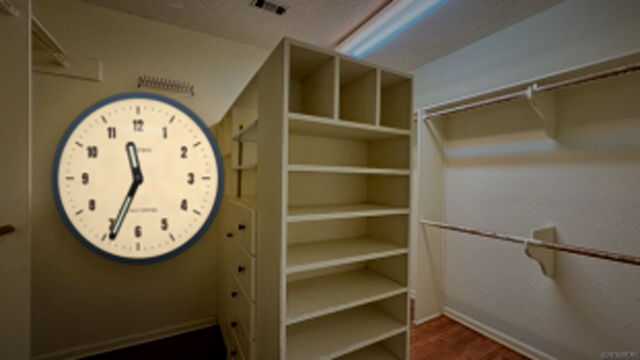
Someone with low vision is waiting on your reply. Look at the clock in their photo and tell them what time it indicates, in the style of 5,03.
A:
11,34
